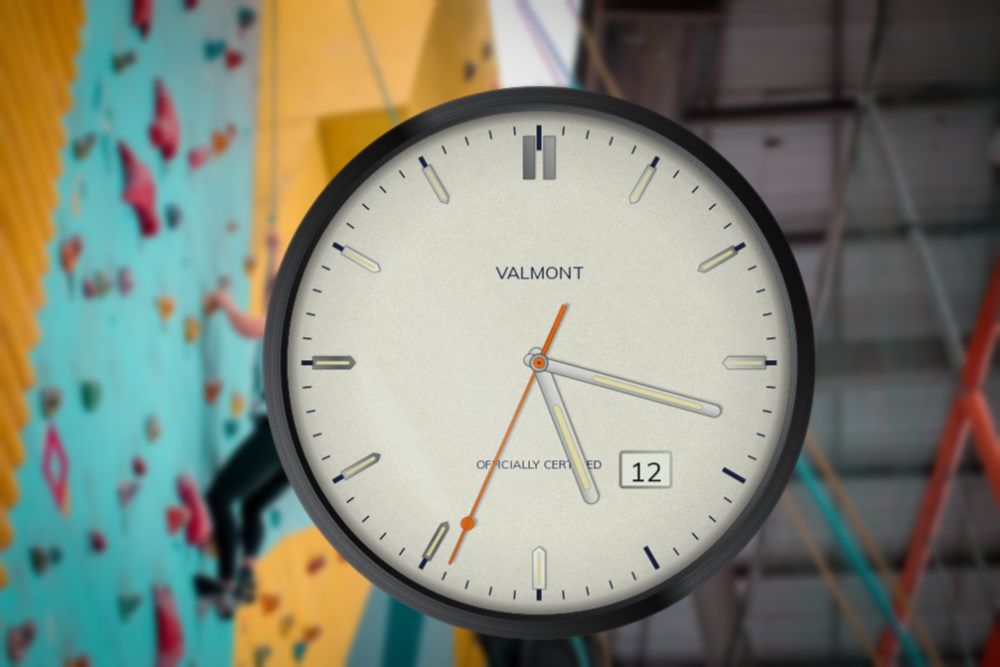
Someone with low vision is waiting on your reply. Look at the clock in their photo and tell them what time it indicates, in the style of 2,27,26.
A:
5,17,34
